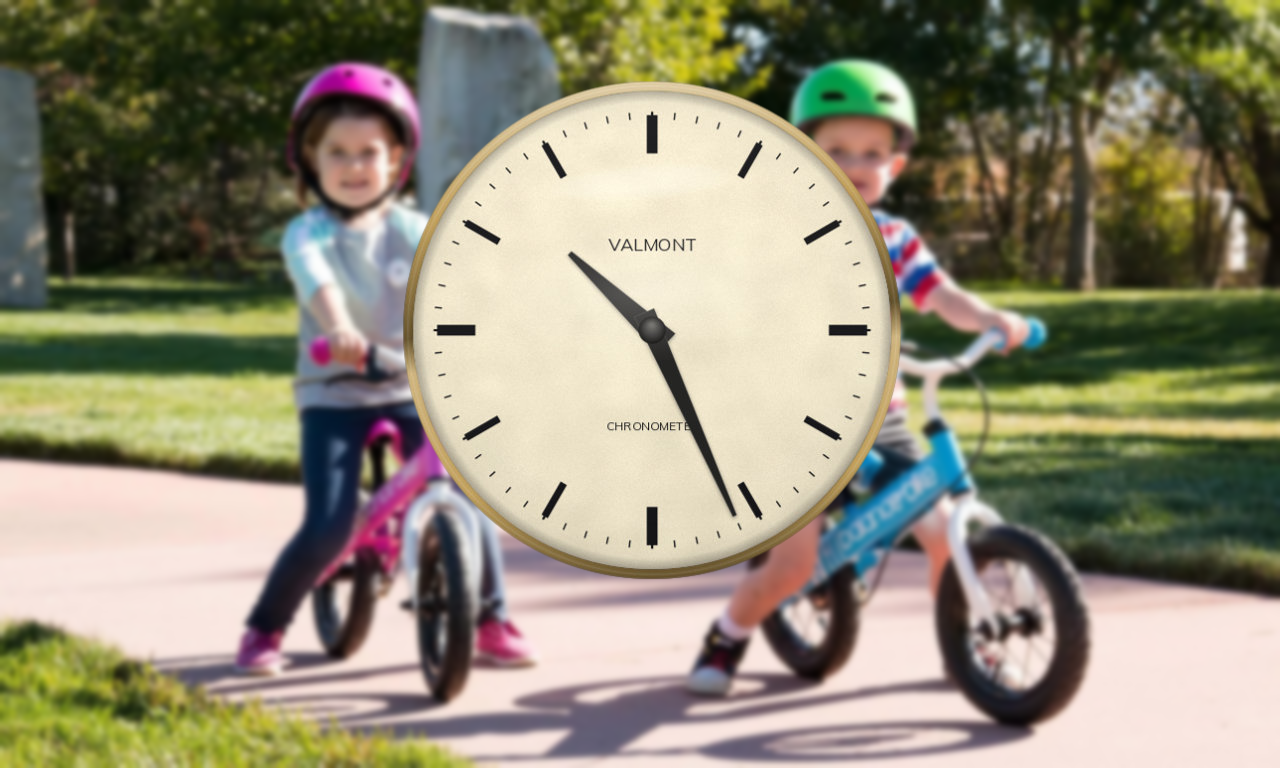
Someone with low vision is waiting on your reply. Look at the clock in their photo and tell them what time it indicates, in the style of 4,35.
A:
10,26
